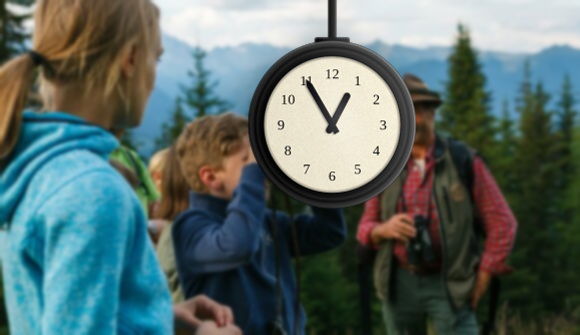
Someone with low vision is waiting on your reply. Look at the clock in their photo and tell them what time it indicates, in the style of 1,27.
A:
12,55
